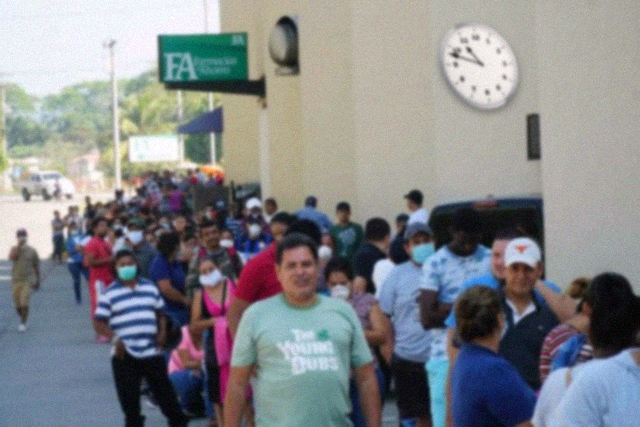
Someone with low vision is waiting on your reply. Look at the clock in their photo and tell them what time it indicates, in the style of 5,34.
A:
10,48
